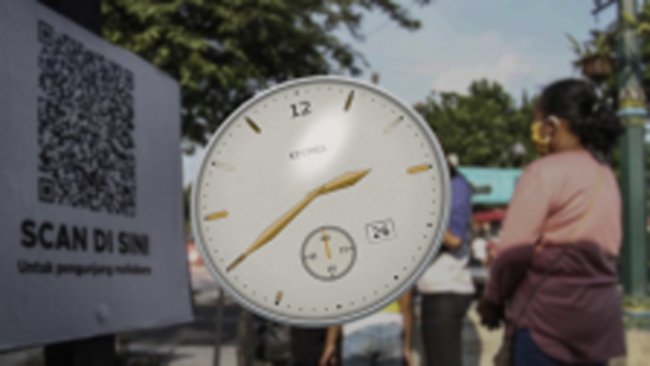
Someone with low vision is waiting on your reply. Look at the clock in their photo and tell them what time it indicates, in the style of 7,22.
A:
2,40
